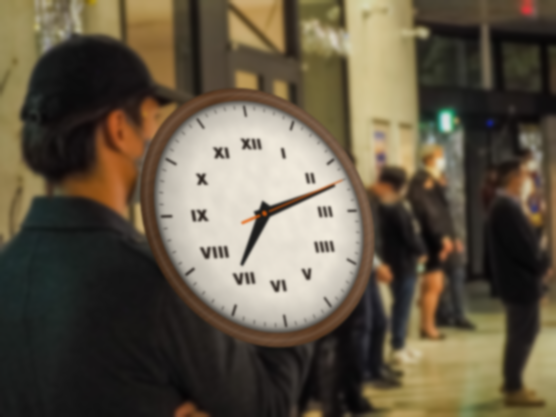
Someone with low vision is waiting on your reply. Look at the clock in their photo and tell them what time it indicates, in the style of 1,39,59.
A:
7,12,12
